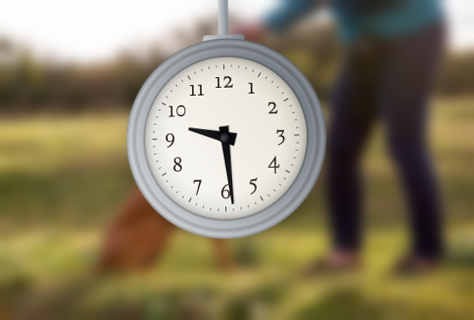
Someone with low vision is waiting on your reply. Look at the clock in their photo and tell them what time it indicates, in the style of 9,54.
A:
9,29
